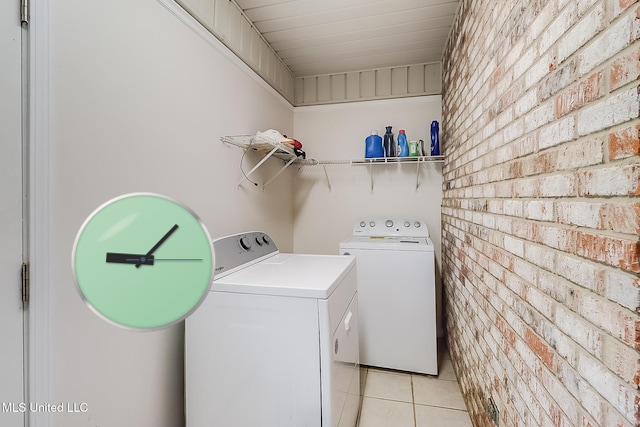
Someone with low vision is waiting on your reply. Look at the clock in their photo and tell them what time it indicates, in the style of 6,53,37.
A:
9,07,15
